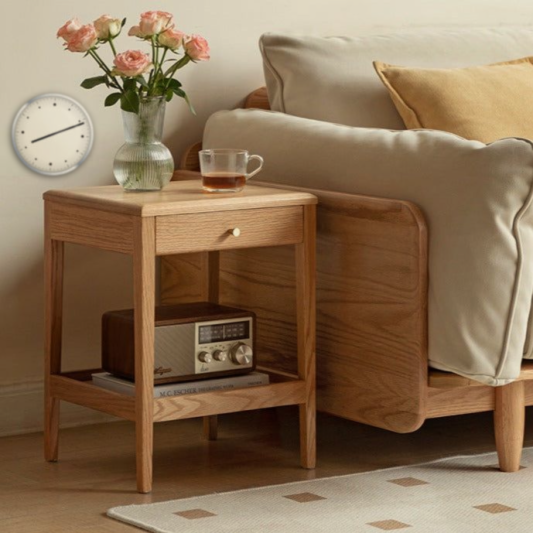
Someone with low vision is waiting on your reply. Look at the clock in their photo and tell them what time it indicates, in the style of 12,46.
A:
8,11
